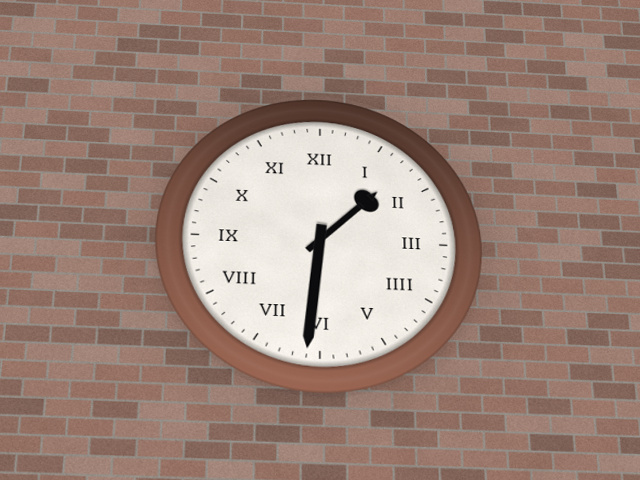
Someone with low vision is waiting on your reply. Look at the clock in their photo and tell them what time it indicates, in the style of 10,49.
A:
1,31
